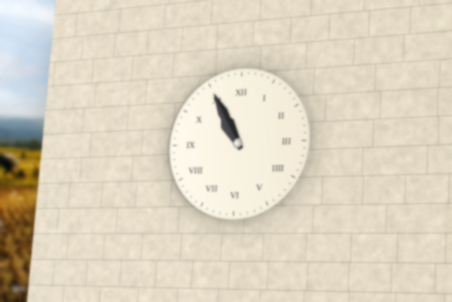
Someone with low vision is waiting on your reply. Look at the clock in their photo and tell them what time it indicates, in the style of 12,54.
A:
10,55
